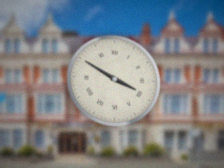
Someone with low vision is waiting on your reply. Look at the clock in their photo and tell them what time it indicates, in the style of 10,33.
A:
3,50
